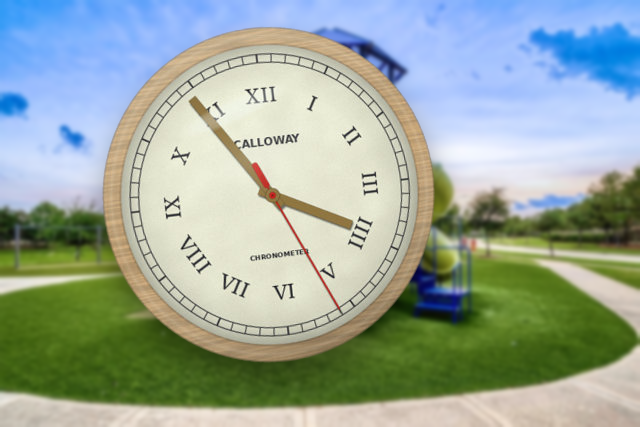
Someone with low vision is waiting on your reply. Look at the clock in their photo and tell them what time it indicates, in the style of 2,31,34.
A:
3,54,26
